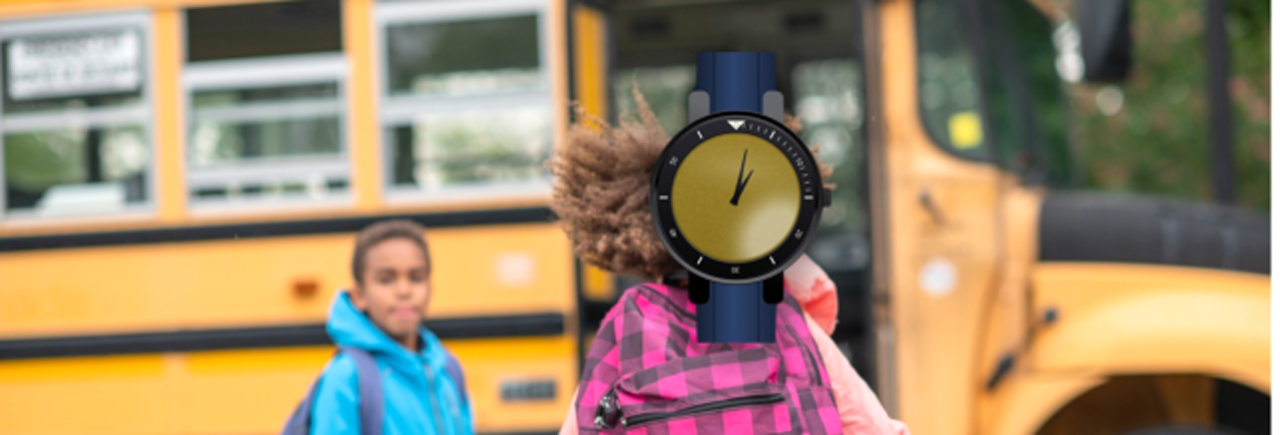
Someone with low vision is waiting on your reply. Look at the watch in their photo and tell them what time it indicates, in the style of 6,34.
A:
1,02
